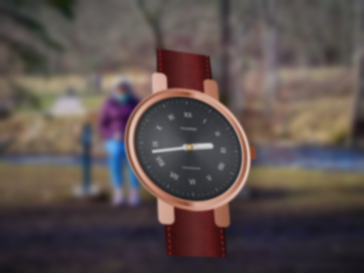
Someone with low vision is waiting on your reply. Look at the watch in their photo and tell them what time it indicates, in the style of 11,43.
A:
2,43
